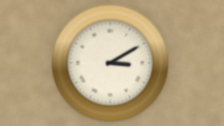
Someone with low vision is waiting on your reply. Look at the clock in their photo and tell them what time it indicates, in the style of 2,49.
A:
3,10
